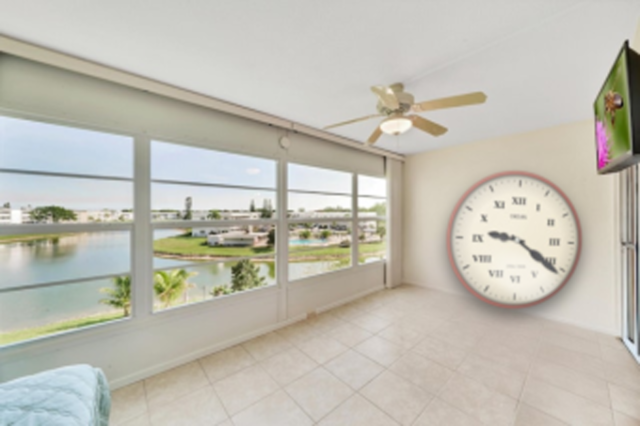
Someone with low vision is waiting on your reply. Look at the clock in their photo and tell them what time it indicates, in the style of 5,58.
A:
9,21
